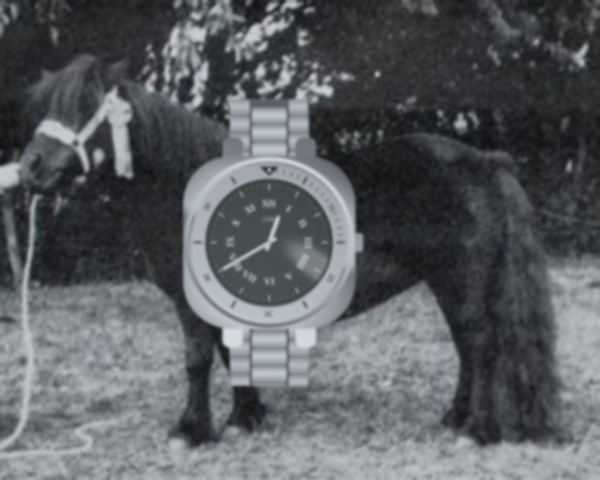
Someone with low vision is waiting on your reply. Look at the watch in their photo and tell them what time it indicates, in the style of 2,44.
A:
12,40
